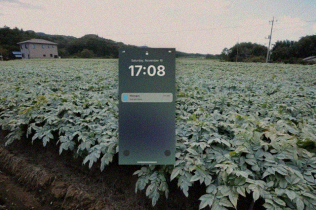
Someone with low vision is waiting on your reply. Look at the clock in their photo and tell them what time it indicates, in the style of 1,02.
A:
17,08
